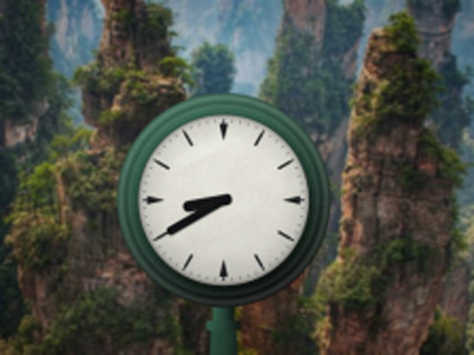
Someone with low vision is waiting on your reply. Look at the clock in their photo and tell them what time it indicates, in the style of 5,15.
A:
8,40
